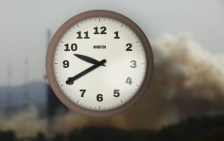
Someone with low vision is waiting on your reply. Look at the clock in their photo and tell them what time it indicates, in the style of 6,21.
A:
9,40
